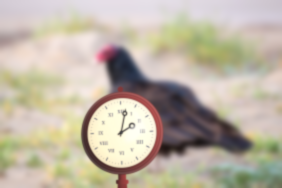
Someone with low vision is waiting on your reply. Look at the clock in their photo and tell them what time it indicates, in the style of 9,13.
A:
2,02
